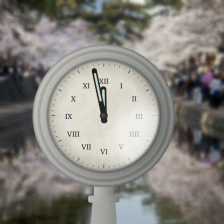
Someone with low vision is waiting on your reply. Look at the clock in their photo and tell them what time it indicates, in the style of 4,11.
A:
11,58
